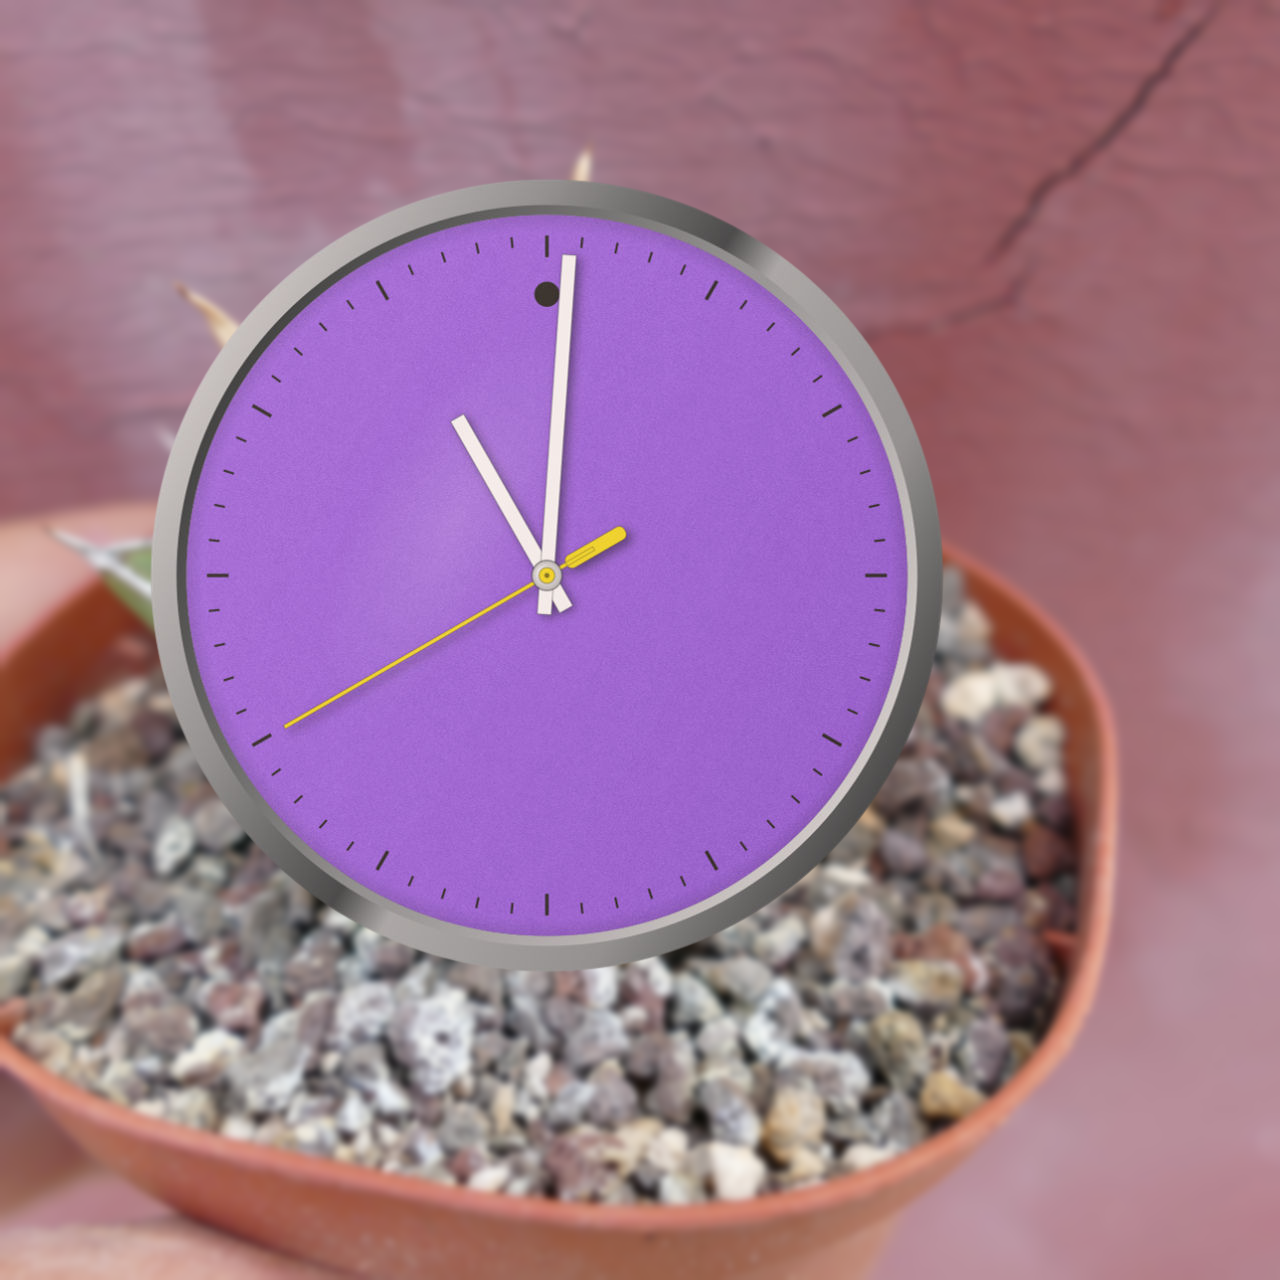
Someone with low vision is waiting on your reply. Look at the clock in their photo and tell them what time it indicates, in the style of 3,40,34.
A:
11,00,40
